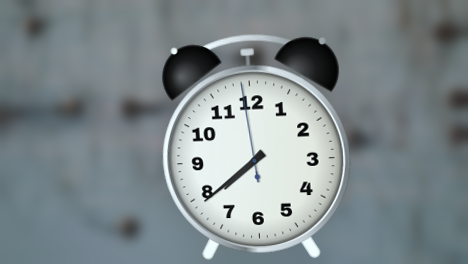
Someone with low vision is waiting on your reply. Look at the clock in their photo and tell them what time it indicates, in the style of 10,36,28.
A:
7,38,59
